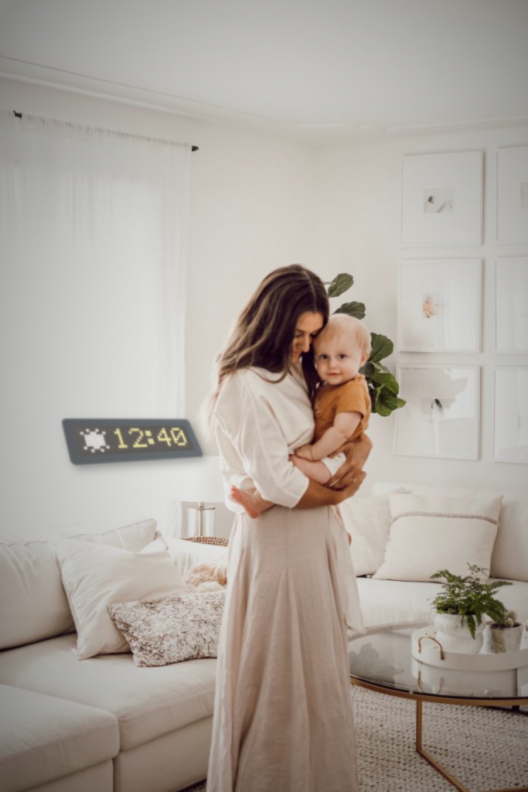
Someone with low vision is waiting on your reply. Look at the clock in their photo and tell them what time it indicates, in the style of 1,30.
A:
12,40
